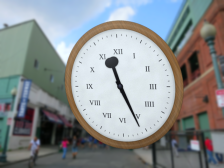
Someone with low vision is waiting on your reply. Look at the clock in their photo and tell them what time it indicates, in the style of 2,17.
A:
11,26
